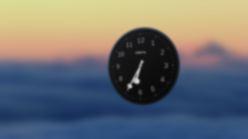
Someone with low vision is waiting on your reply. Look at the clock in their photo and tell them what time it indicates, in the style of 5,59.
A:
6,35
